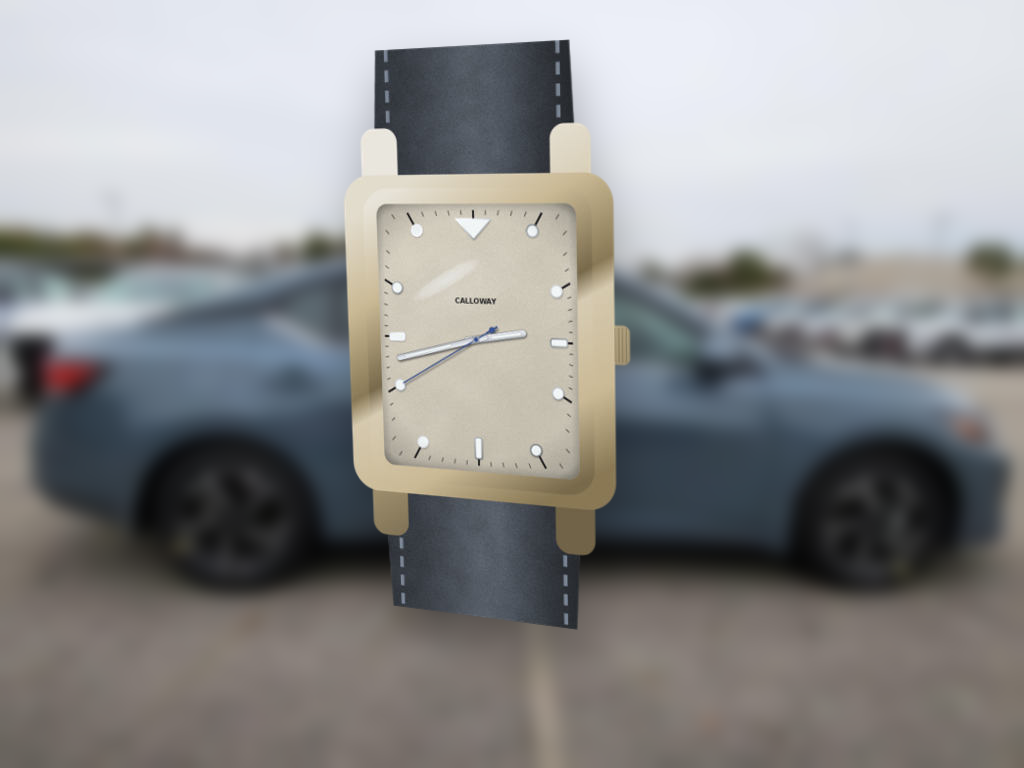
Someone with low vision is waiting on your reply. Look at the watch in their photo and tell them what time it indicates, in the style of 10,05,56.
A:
2,42,40
